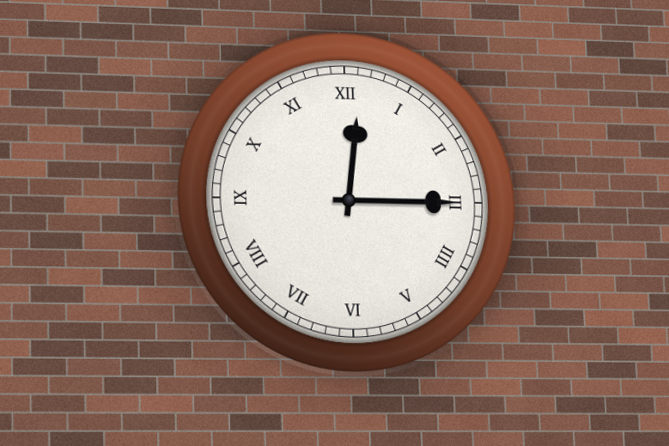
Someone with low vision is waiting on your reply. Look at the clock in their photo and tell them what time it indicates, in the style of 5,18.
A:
12,15
